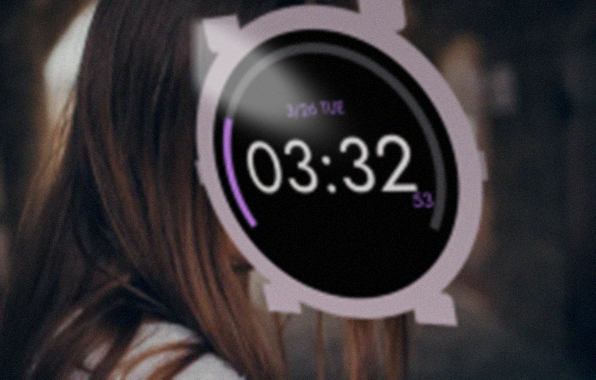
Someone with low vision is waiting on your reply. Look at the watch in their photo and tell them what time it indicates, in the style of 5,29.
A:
3,32
